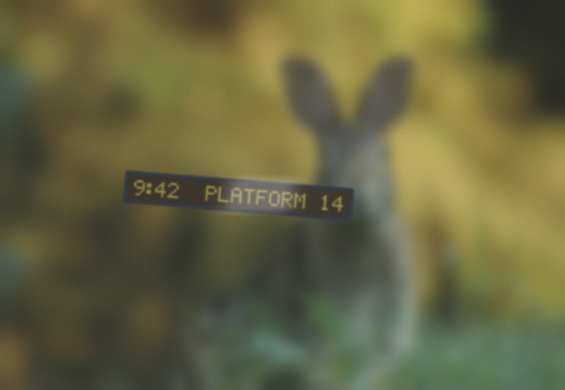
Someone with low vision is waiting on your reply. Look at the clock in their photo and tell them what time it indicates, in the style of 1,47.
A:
9,42
